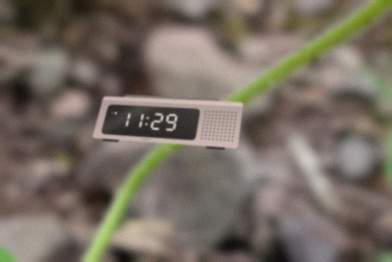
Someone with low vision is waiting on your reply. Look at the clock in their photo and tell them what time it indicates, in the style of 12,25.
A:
11,29
